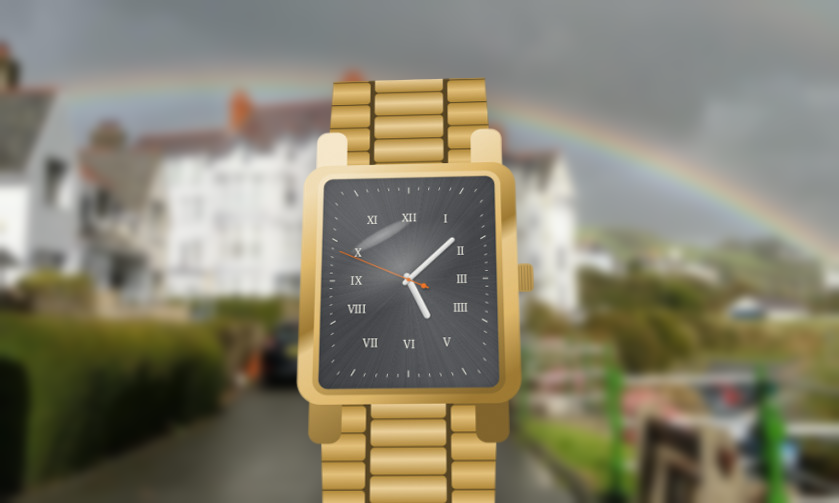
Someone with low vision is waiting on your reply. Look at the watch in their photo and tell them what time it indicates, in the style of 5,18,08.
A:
5,07,49
